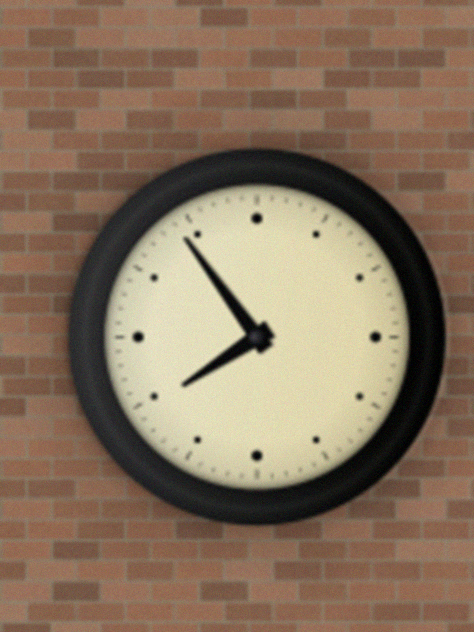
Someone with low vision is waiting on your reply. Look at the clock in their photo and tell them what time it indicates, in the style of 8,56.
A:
7,54
